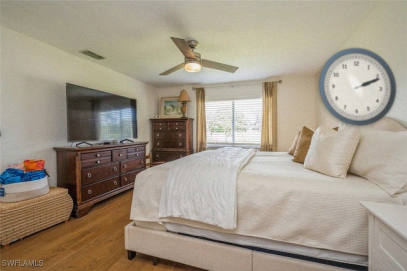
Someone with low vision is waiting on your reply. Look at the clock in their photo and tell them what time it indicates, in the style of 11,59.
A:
2,11
